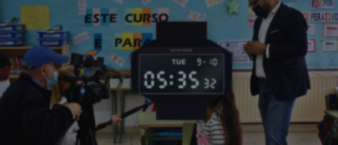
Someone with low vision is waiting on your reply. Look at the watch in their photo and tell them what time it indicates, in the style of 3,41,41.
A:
5,35,32
